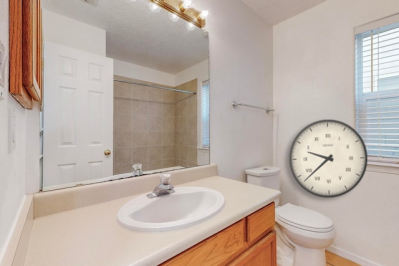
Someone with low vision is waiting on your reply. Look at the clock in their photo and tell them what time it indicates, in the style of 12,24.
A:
9,38
